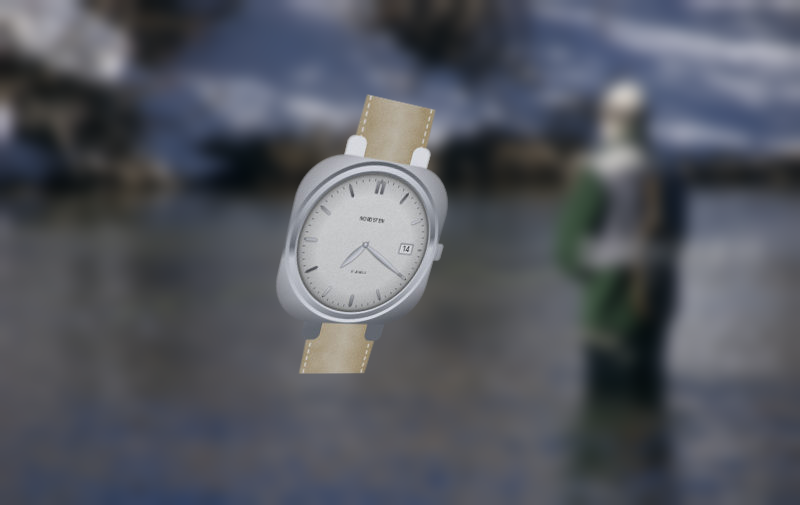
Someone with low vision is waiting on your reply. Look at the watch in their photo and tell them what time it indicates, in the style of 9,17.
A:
7,20
